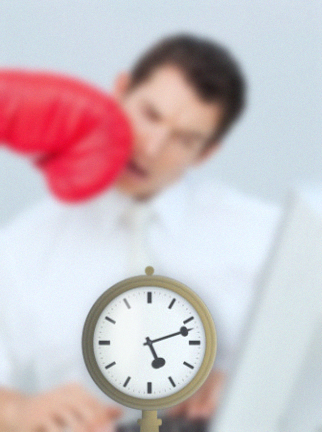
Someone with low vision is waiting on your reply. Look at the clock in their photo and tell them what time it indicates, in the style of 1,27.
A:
5,12
